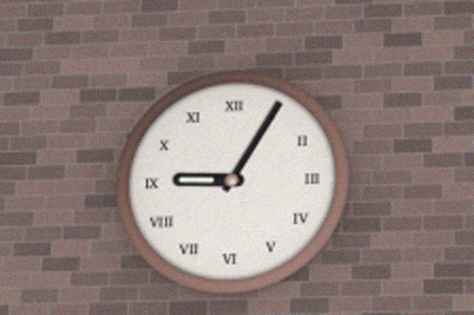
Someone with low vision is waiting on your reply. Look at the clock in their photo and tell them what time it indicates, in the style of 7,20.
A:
9,05
